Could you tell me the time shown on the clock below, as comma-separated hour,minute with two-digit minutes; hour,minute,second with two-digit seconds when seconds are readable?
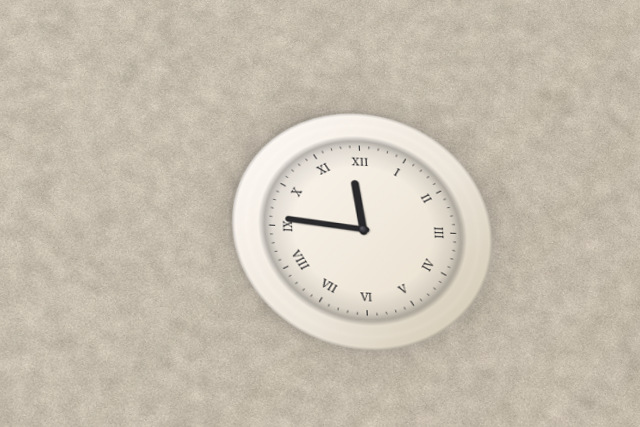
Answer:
11,46
